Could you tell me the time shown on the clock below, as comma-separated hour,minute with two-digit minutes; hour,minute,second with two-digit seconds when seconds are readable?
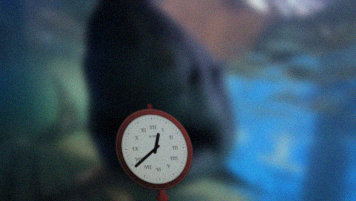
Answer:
12,39
